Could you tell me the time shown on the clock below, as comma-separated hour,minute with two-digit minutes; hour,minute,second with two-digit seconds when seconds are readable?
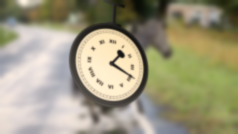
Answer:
1,19
